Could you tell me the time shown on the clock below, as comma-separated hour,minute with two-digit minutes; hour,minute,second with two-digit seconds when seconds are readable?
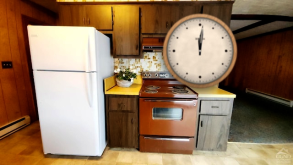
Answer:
12,01
